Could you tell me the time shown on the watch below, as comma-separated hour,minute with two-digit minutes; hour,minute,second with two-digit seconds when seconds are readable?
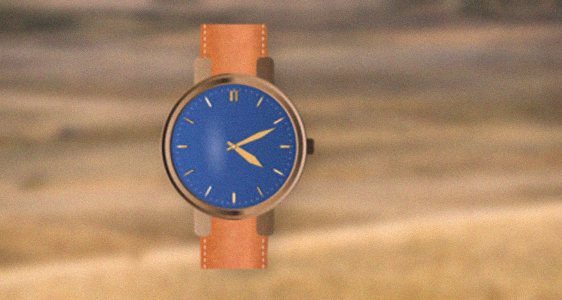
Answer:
4,11
